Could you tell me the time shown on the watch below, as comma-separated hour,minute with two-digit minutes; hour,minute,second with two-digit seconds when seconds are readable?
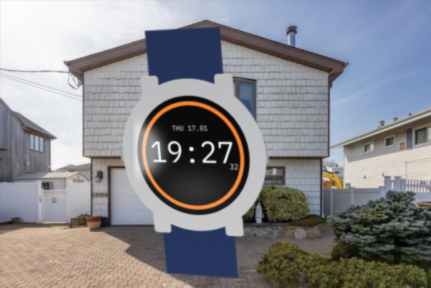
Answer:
19,27
